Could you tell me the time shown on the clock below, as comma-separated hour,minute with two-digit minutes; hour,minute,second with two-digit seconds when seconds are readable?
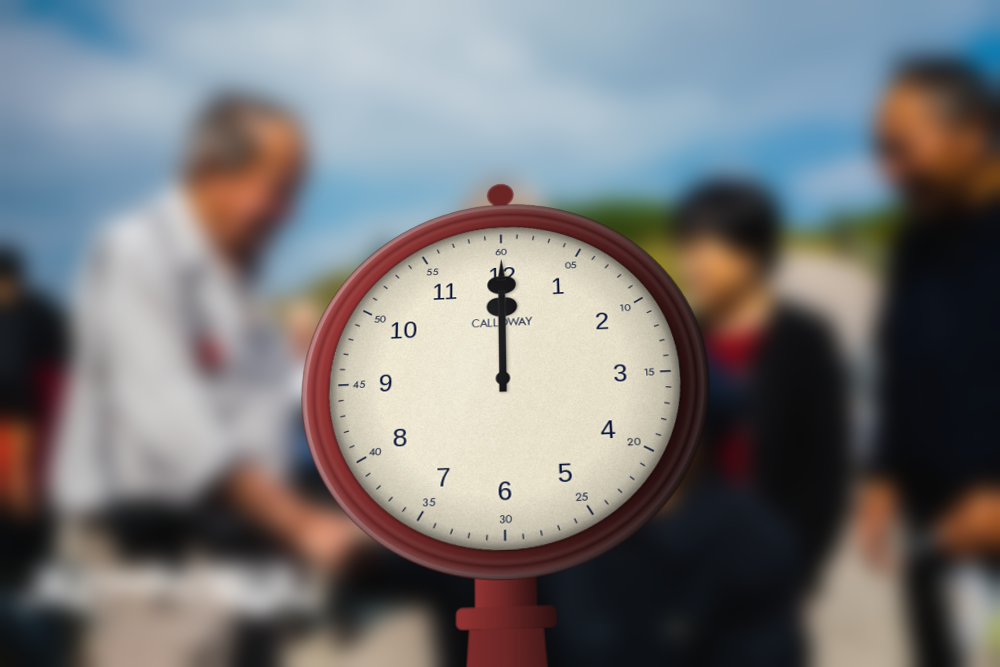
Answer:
12,00
